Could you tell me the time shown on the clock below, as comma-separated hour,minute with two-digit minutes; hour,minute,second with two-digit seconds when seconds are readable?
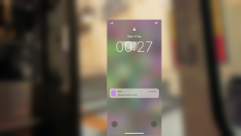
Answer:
0,27
